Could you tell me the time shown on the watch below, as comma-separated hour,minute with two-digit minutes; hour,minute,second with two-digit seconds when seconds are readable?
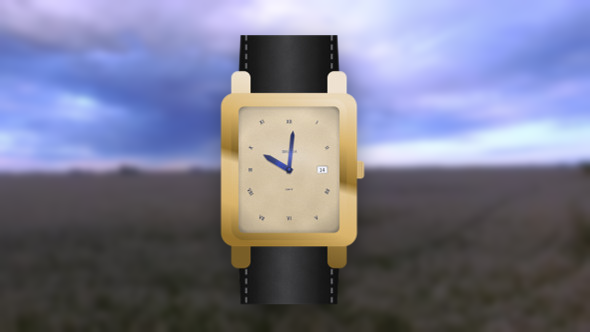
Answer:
10,01
